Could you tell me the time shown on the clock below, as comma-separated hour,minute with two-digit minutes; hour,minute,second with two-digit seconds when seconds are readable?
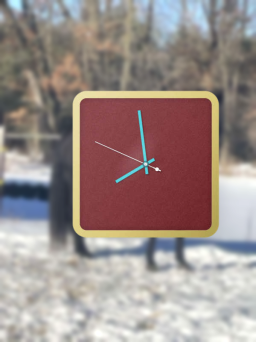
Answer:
7,58,49
